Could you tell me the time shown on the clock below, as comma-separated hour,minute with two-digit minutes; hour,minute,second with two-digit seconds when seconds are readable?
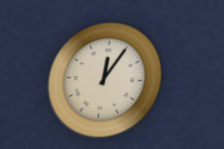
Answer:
12,05
